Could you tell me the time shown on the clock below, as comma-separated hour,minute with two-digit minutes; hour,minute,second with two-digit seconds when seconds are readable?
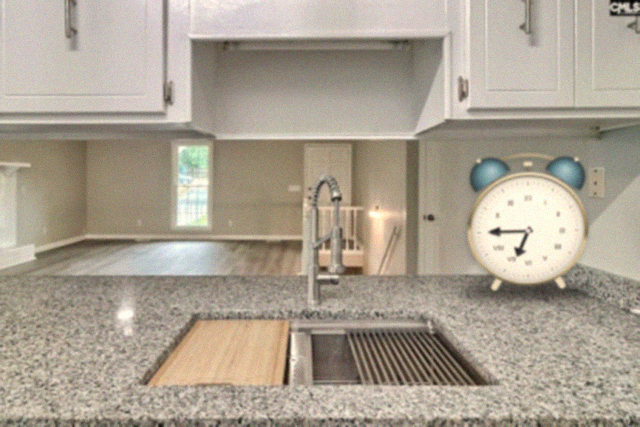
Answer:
6,45
